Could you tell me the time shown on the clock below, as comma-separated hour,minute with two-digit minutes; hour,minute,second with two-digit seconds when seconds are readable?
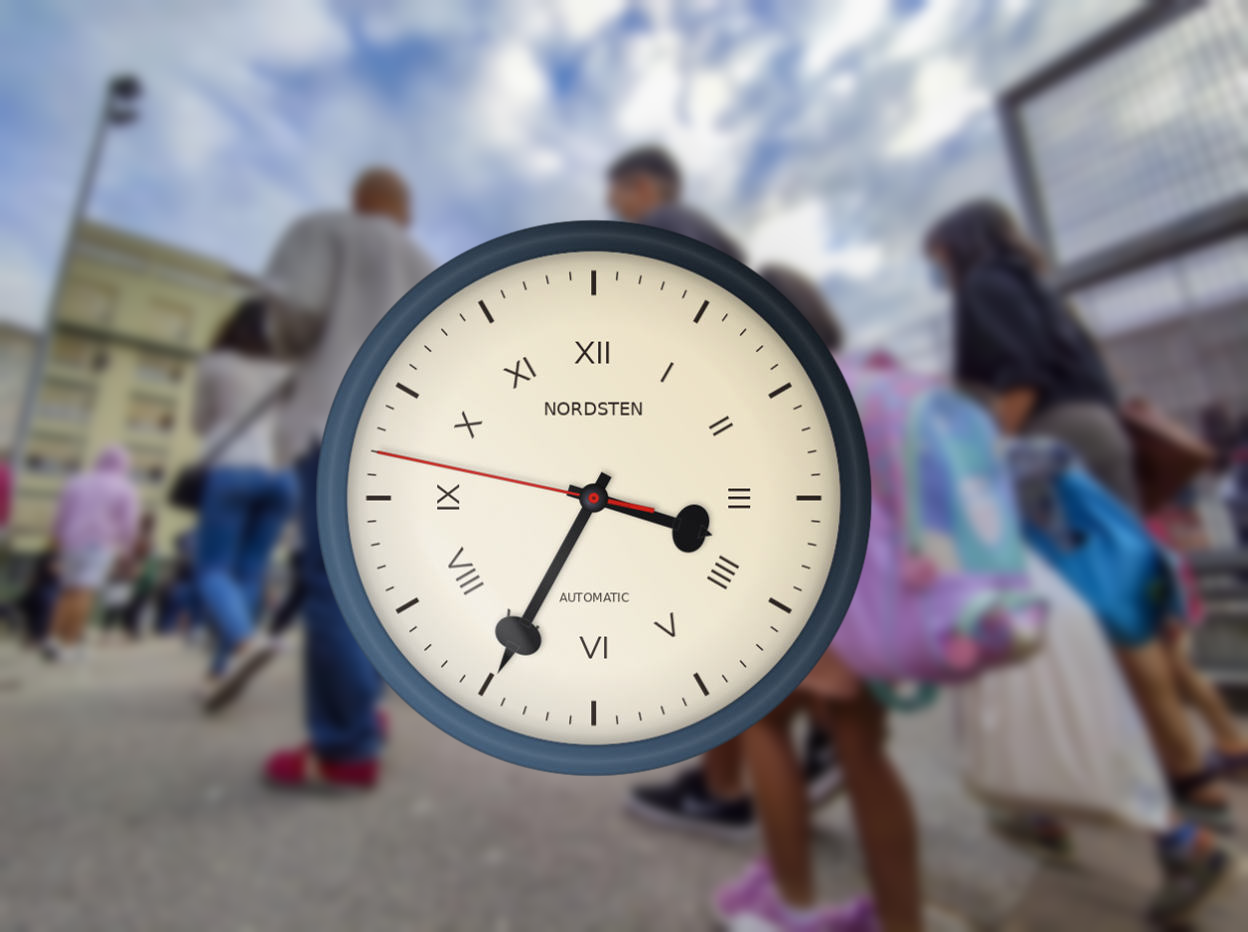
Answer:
3,34,47
